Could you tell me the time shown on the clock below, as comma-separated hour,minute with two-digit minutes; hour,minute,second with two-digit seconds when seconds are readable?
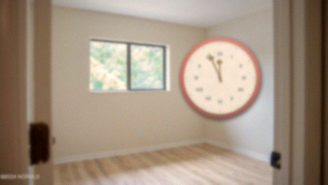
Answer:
11,56
